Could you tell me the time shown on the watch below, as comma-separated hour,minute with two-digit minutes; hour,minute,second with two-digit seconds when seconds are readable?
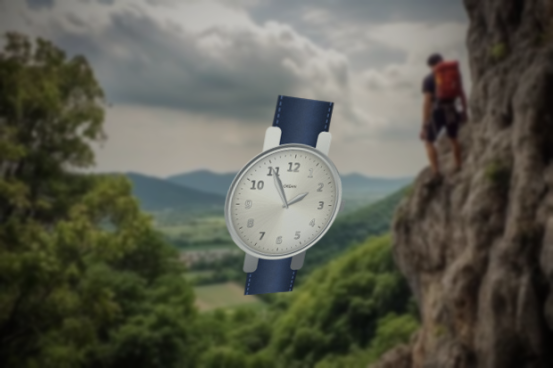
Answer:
1,55
